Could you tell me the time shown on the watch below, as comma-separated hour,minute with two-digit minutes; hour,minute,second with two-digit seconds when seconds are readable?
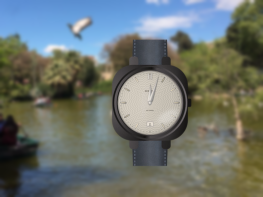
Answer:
12,03
